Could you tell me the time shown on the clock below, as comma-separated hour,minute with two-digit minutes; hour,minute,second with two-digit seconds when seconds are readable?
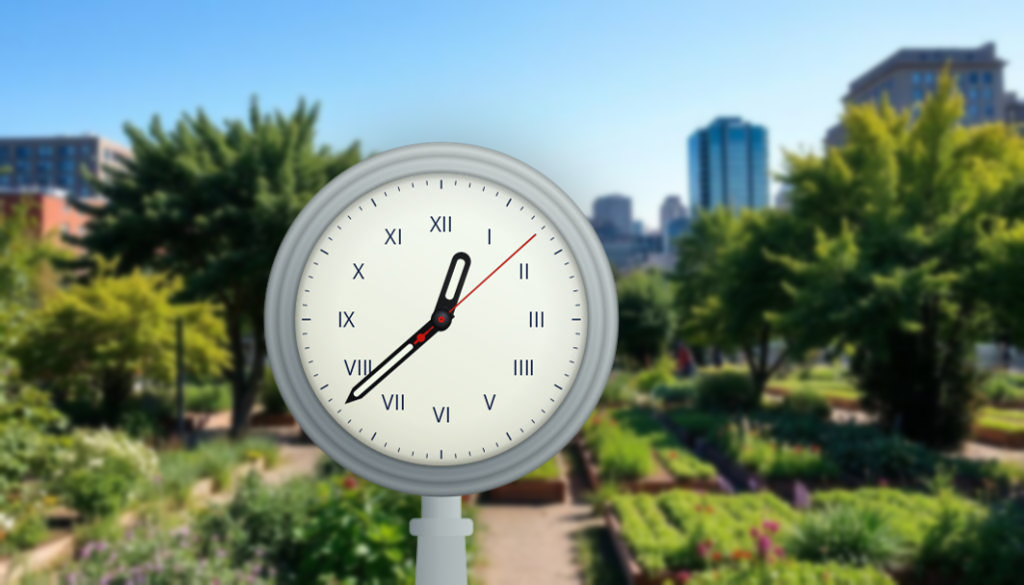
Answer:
12,38,08
